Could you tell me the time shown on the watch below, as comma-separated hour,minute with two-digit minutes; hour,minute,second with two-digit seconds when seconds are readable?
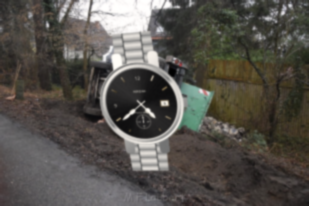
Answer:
4,39
